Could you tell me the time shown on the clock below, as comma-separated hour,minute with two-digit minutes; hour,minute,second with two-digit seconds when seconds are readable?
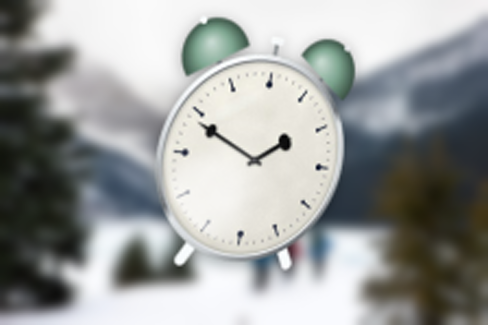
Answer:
1,49
